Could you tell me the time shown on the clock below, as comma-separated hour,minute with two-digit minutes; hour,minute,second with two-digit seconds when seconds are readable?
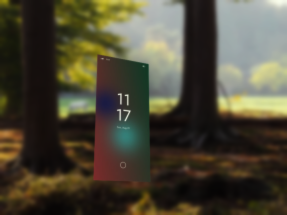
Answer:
11,17
